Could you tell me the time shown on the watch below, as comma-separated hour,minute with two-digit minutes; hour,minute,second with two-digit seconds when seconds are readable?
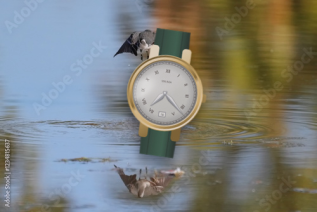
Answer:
7,22
